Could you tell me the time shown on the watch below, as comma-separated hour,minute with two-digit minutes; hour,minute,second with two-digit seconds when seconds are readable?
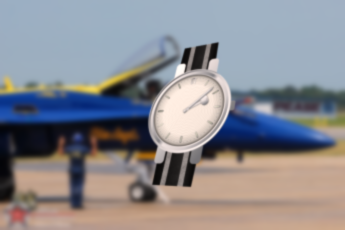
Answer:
2,08
